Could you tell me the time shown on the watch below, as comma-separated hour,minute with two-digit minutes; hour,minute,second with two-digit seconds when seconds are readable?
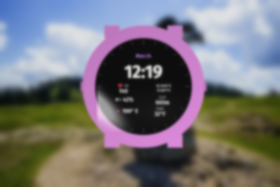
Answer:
12,19
